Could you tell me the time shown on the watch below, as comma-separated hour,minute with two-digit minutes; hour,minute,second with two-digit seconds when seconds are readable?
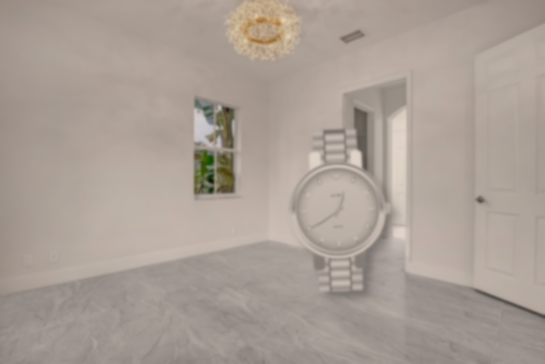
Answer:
12,40
